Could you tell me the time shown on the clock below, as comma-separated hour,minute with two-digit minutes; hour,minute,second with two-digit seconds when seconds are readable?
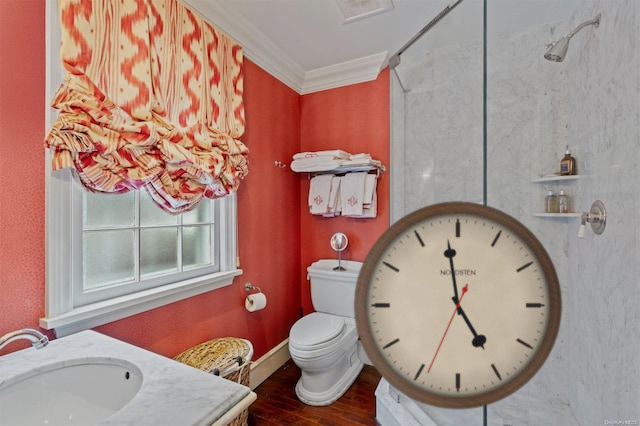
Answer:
4,58,34
